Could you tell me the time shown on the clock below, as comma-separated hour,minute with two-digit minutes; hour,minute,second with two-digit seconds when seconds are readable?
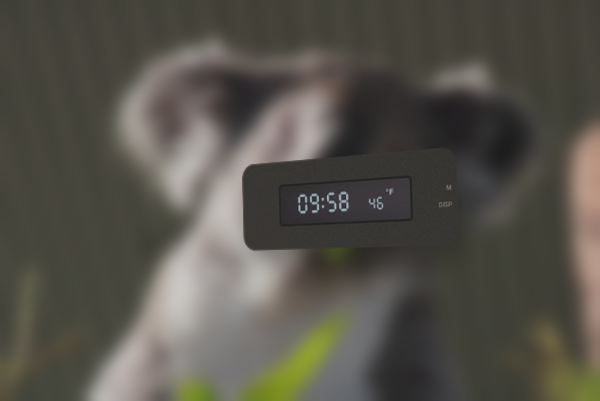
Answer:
9,58
